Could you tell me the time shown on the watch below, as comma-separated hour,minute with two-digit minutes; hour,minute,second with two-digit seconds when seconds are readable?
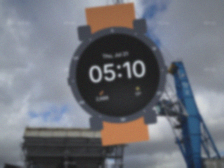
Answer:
5,10
